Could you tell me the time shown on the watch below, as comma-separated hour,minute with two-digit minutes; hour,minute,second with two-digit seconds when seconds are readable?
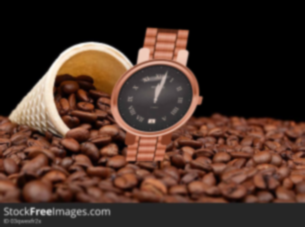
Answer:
12,02
